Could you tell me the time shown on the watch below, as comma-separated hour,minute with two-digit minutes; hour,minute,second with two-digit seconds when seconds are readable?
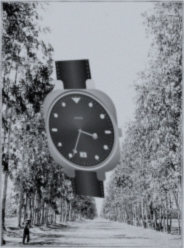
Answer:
3,34
